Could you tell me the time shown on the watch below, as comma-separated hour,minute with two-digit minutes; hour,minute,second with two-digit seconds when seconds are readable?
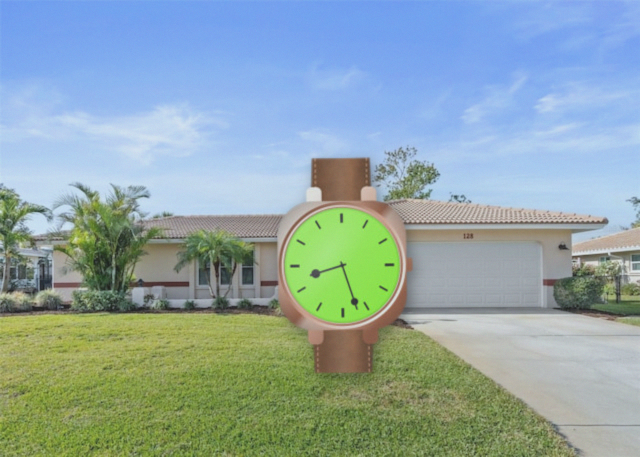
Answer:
8,27
